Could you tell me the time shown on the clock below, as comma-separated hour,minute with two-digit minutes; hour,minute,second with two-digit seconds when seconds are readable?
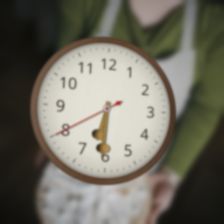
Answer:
6,30,40
